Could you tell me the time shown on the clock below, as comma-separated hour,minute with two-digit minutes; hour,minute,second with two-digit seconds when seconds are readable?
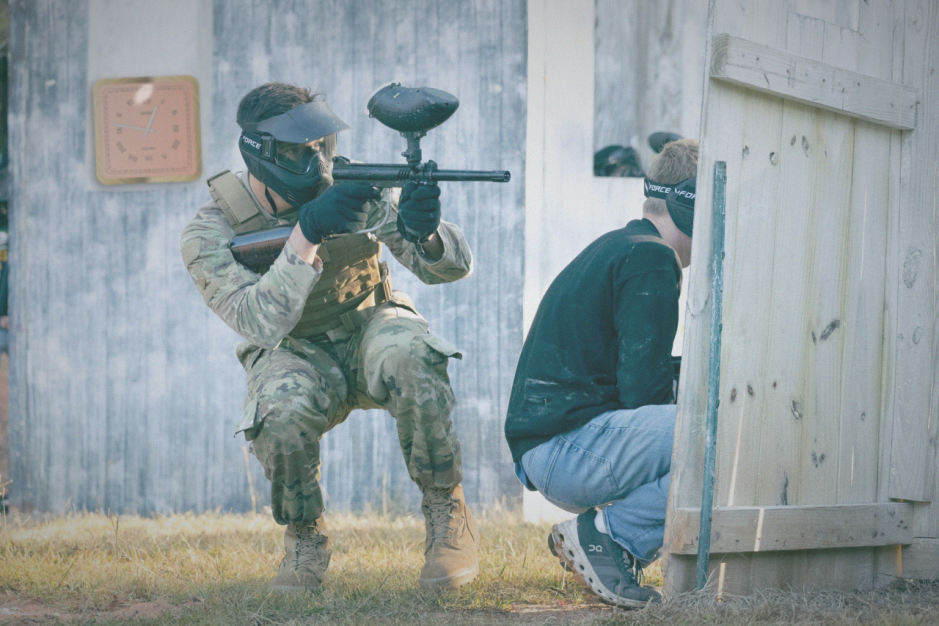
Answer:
12,47
